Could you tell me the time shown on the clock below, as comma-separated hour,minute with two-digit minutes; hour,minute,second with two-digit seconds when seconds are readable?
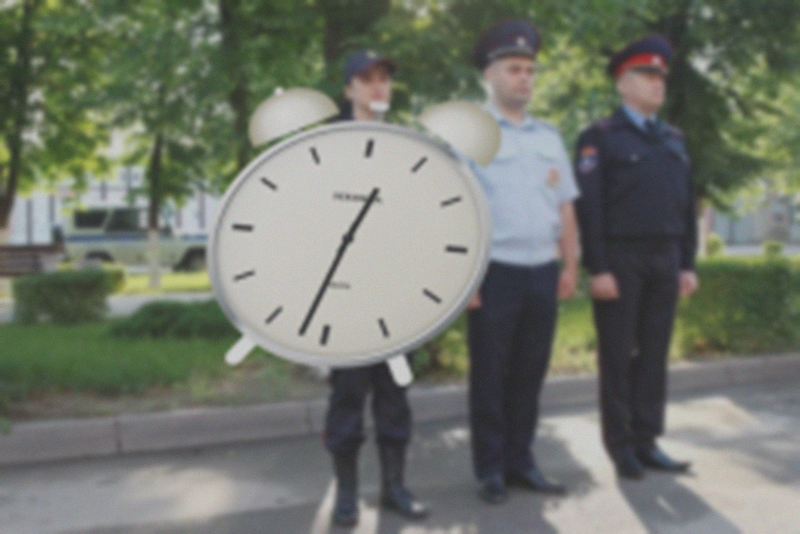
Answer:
12,32
